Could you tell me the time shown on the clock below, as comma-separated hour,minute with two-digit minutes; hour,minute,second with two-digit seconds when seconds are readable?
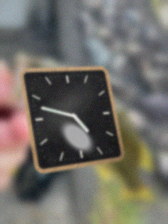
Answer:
4,48
